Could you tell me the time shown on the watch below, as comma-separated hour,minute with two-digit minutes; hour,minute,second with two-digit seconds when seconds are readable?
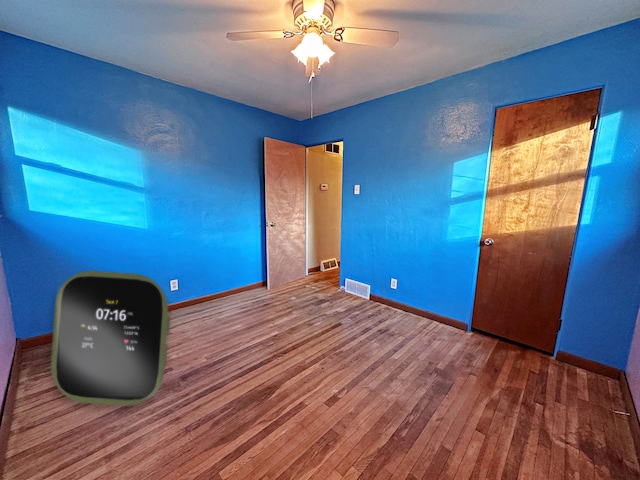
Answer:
7,16
